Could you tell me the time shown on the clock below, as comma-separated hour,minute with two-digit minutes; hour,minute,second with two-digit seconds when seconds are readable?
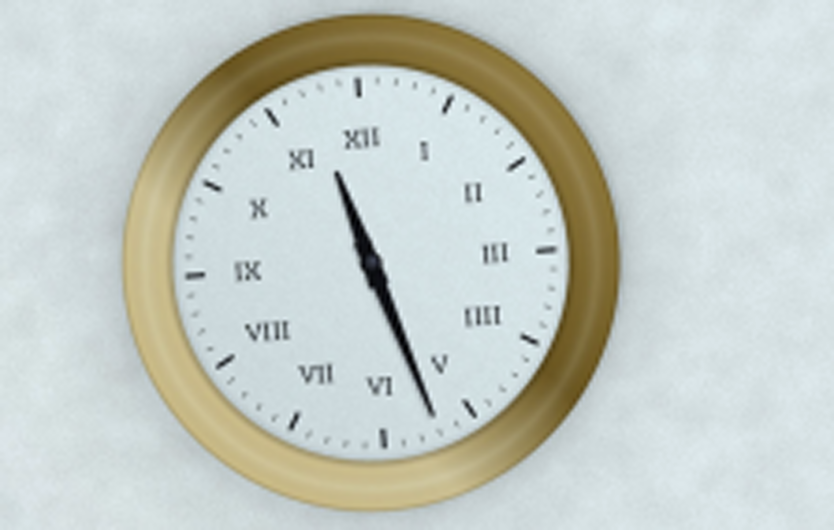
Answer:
11,27
